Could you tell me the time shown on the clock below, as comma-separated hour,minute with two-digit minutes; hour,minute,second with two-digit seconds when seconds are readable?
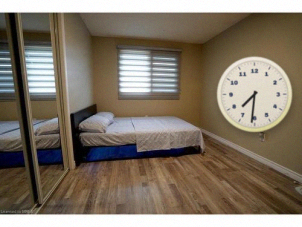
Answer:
7,31
